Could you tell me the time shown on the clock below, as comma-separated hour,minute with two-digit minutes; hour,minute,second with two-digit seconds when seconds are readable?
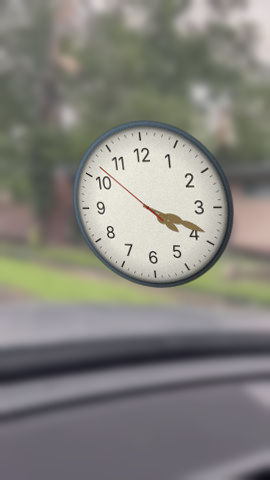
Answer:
4,18,52
